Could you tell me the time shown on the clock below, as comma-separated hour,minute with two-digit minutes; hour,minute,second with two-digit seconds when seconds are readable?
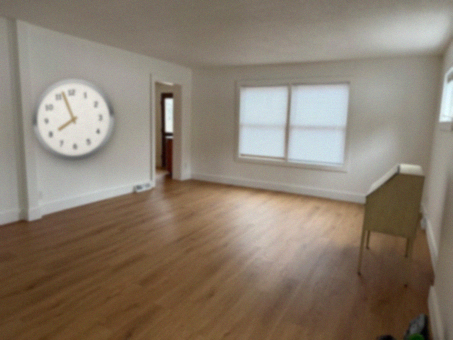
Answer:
7,57
